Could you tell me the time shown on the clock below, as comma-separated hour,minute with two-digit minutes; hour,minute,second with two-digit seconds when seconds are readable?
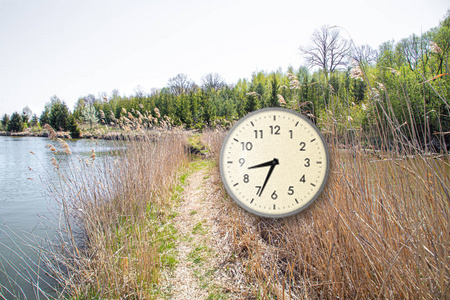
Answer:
8,34
